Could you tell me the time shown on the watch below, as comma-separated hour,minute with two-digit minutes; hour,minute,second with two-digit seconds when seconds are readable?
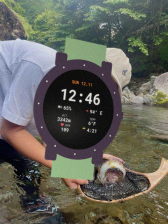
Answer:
12,46
